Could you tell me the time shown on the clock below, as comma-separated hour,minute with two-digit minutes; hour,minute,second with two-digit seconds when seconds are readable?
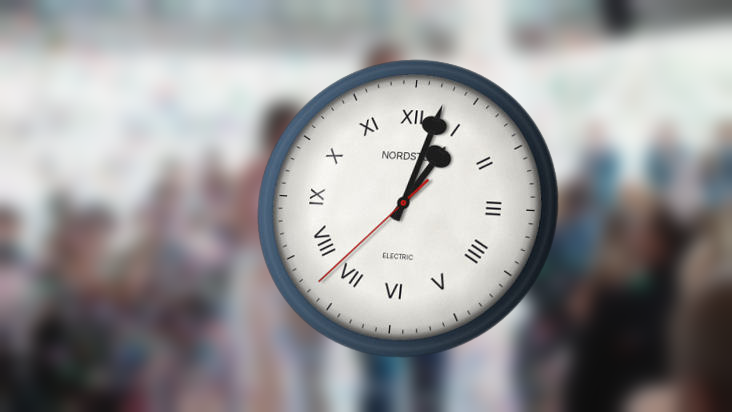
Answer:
1,02,37
